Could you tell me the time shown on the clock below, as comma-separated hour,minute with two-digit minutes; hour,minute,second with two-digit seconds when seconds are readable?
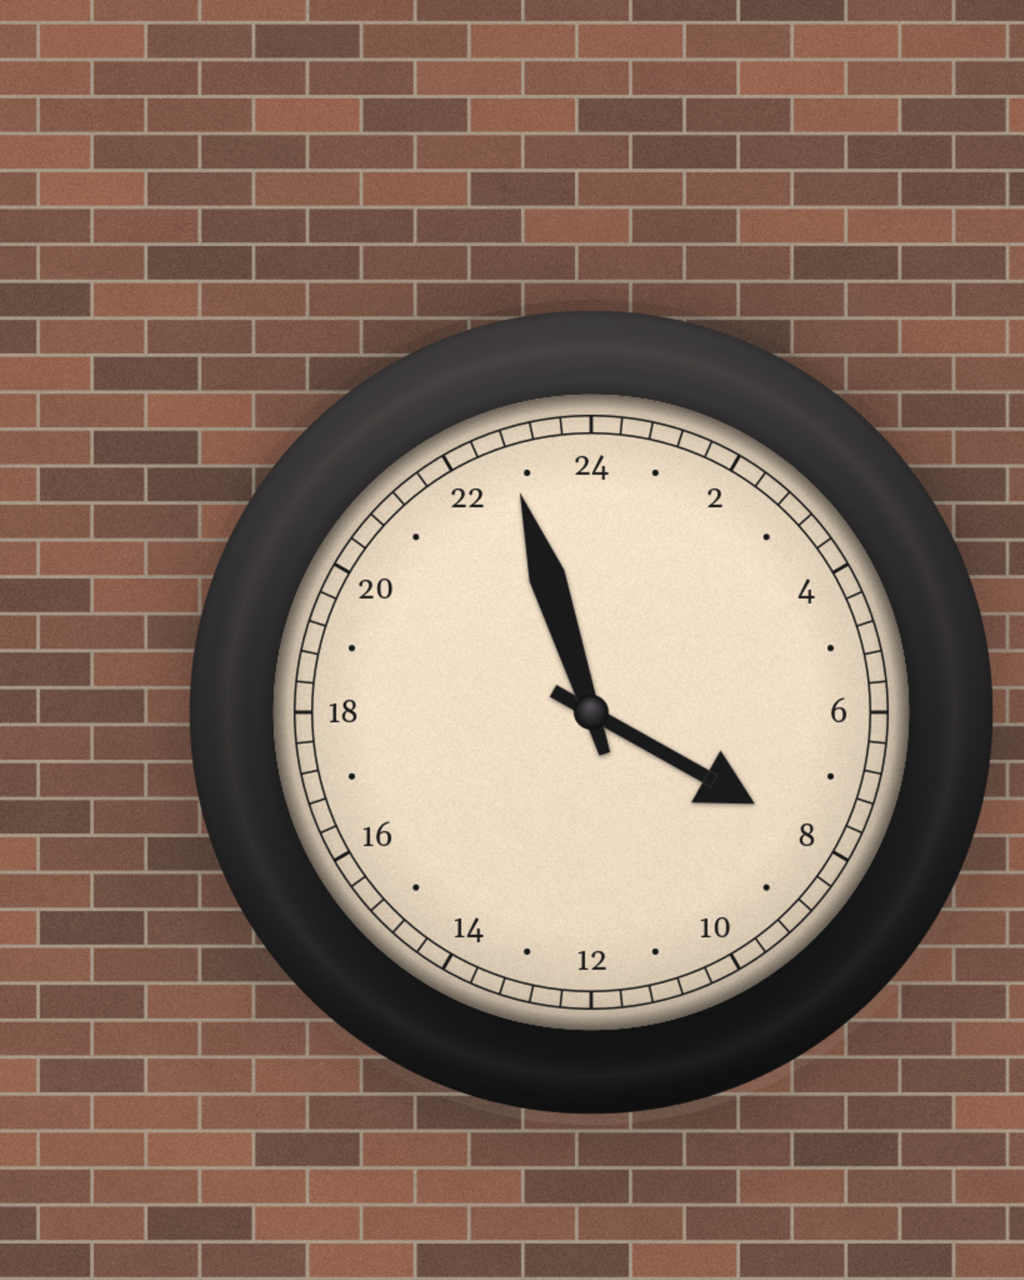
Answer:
7,57
